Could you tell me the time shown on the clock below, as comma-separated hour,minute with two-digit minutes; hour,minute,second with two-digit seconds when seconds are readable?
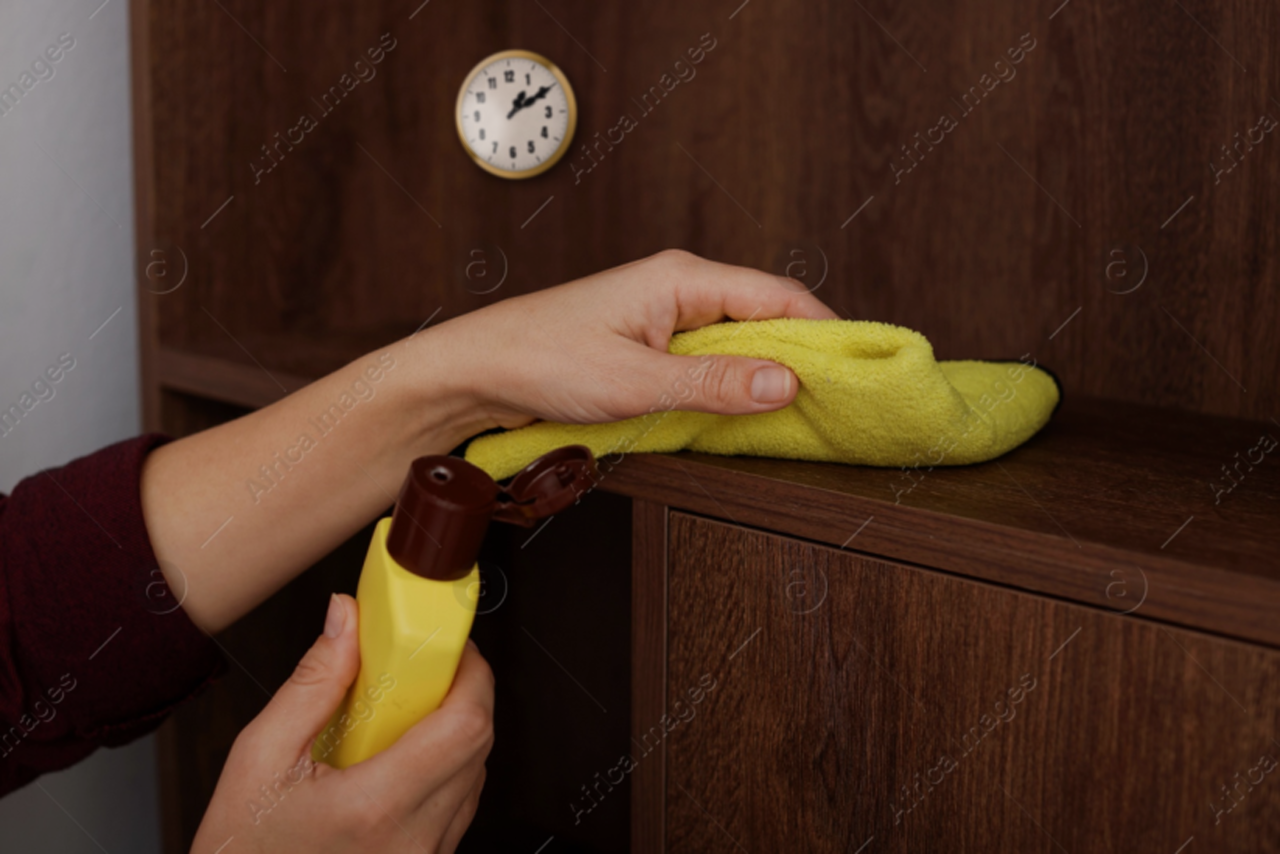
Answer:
1,10
